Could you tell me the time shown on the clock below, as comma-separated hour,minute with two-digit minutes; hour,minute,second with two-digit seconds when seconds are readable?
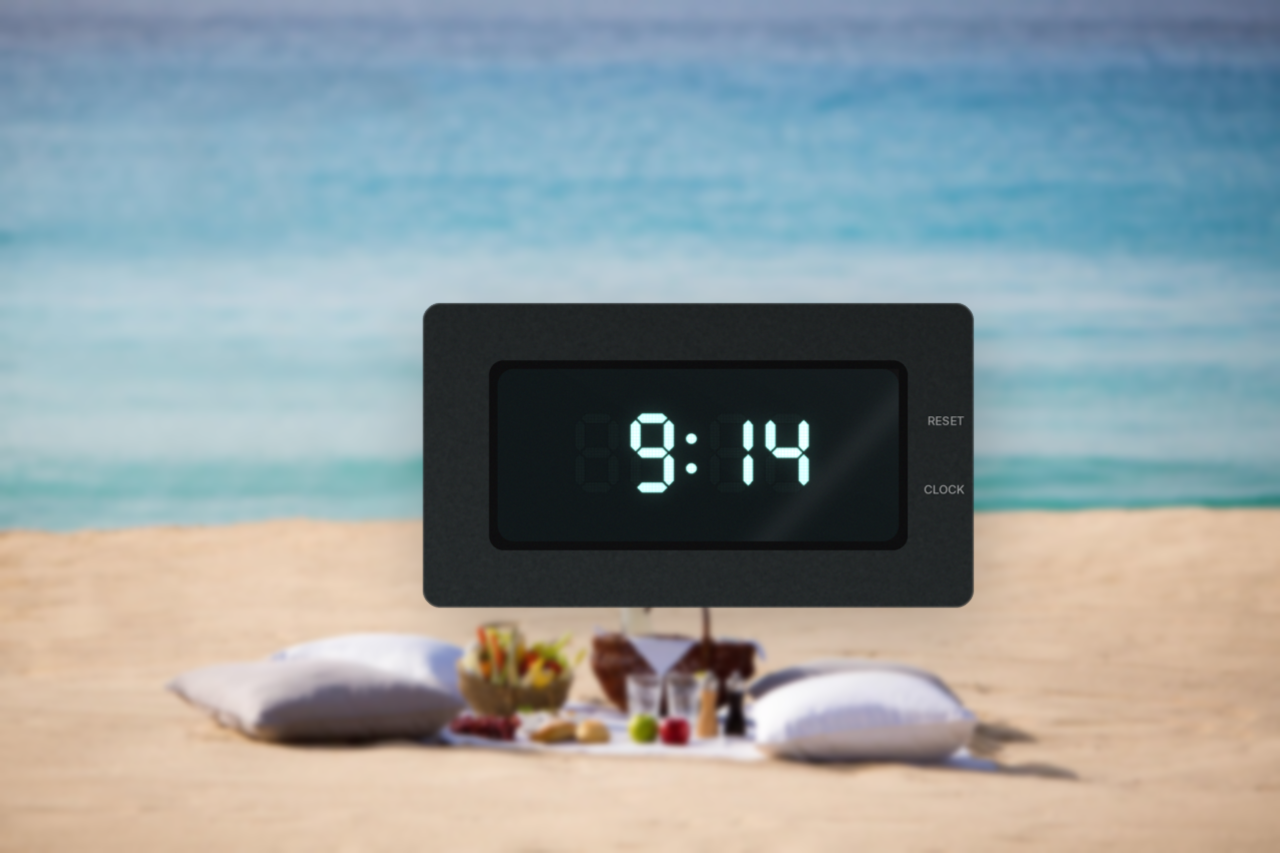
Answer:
9,14
